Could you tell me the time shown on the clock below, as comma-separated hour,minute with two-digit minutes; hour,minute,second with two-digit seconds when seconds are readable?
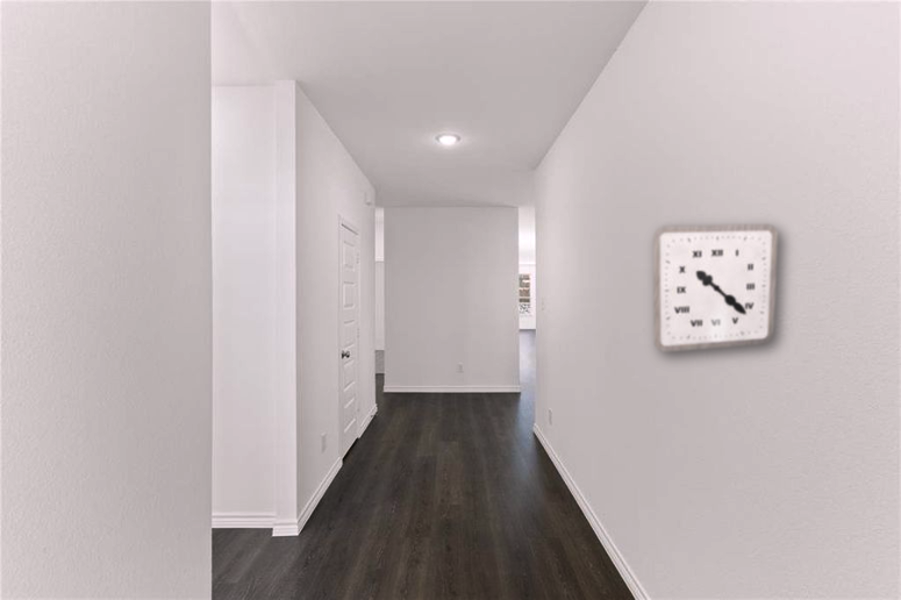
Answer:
10,22
